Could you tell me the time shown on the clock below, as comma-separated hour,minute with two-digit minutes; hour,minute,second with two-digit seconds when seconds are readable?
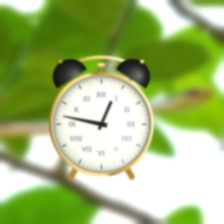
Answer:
12,47
